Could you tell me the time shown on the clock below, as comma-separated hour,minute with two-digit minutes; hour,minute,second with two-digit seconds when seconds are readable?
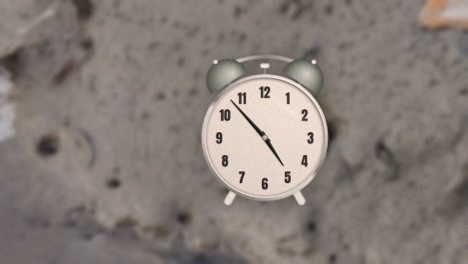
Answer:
4,53
